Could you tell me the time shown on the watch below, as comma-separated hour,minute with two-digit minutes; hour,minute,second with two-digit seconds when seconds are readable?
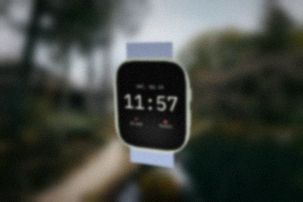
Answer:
11,57
